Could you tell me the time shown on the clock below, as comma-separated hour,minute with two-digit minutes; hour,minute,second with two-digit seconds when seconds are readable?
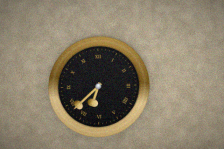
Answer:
6,38
